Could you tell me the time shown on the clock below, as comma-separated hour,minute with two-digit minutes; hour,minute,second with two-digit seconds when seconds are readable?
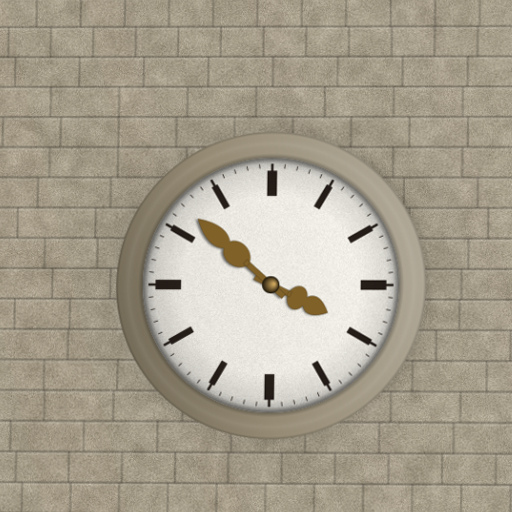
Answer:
3,52
